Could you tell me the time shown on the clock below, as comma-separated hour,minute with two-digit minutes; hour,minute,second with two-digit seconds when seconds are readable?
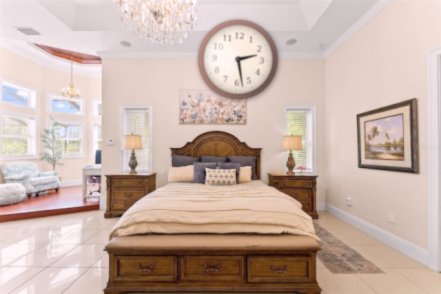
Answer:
2,28
